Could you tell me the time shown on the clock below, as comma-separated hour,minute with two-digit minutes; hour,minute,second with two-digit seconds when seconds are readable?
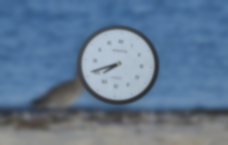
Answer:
7,41
